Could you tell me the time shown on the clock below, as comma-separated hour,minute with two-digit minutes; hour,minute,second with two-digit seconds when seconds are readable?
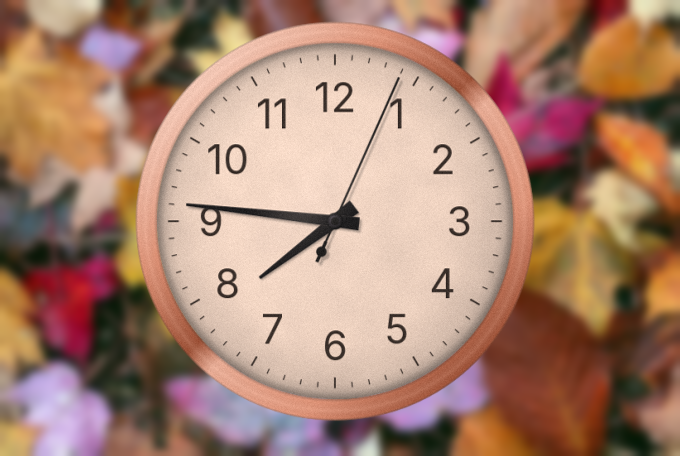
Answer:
7,46,04
